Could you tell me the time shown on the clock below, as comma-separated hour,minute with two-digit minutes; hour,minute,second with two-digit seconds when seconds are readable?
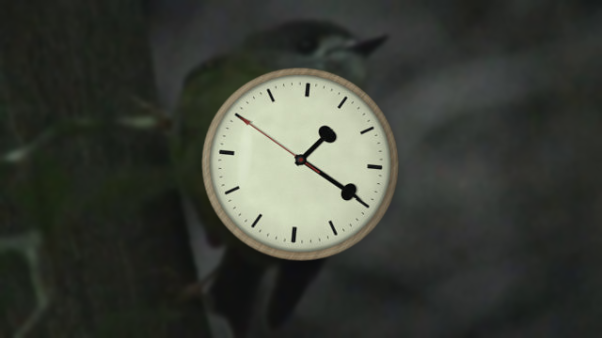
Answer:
1,19,50
